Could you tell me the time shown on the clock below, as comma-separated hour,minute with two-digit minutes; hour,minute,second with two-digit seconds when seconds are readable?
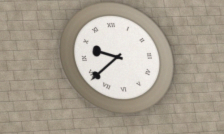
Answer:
9,39
